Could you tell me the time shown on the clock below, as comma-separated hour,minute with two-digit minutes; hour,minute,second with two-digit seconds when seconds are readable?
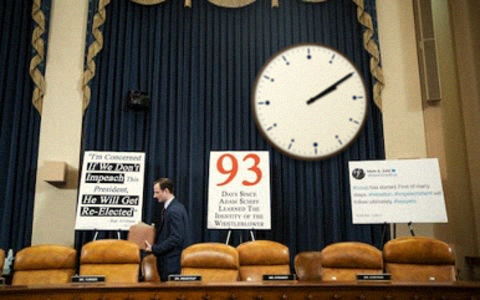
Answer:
2,10
